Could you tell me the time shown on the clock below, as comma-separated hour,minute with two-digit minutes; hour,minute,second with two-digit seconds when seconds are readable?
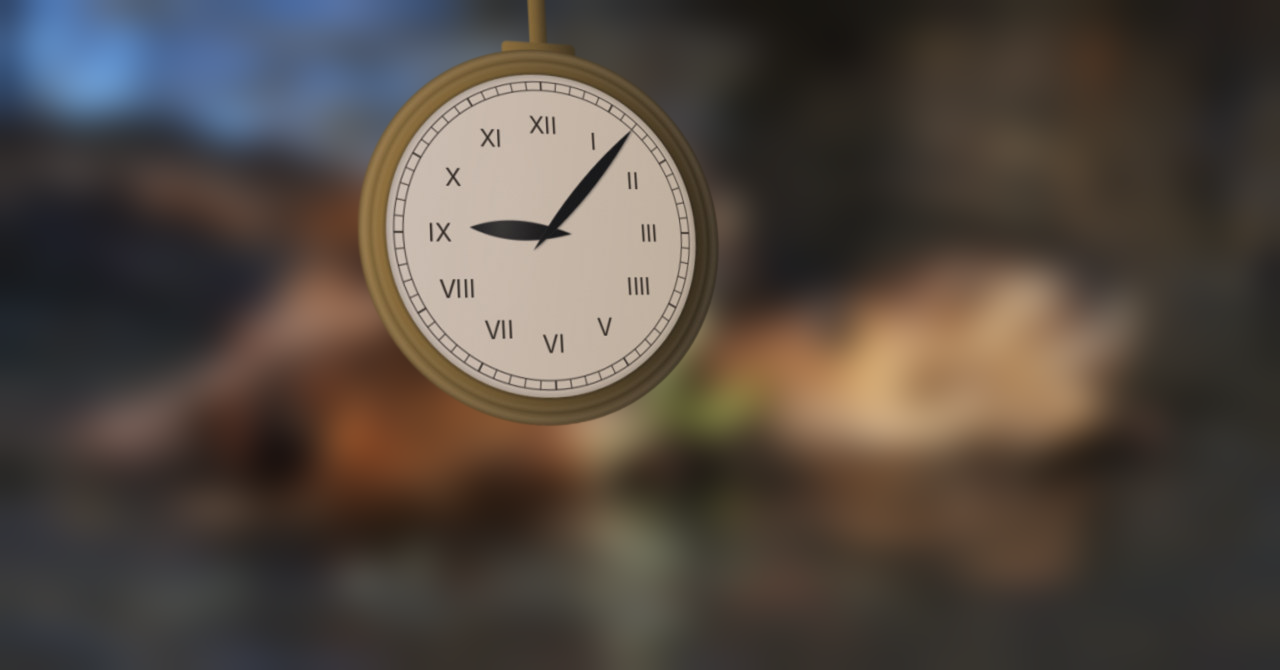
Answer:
9,07
